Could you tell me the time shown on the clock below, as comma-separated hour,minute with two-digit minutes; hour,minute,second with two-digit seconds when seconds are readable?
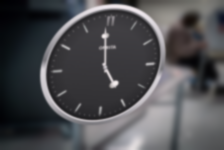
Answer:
4,59
